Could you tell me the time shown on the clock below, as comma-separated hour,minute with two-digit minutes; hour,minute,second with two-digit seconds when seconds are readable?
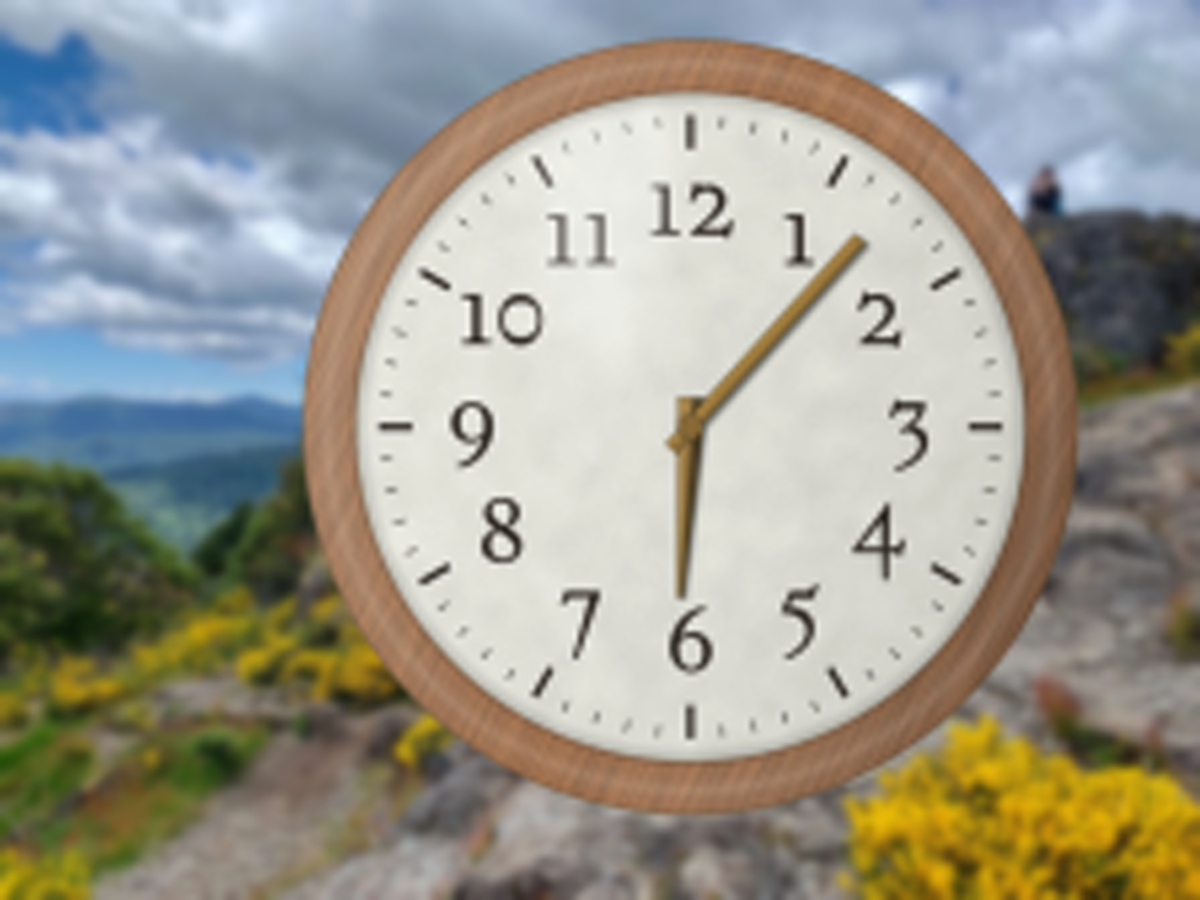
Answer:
6,07
